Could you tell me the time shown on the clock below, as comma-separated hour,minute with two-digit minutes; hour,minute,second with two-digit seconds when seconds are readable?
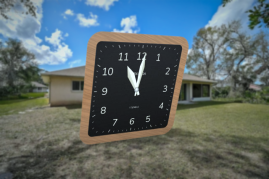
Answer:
11,01
